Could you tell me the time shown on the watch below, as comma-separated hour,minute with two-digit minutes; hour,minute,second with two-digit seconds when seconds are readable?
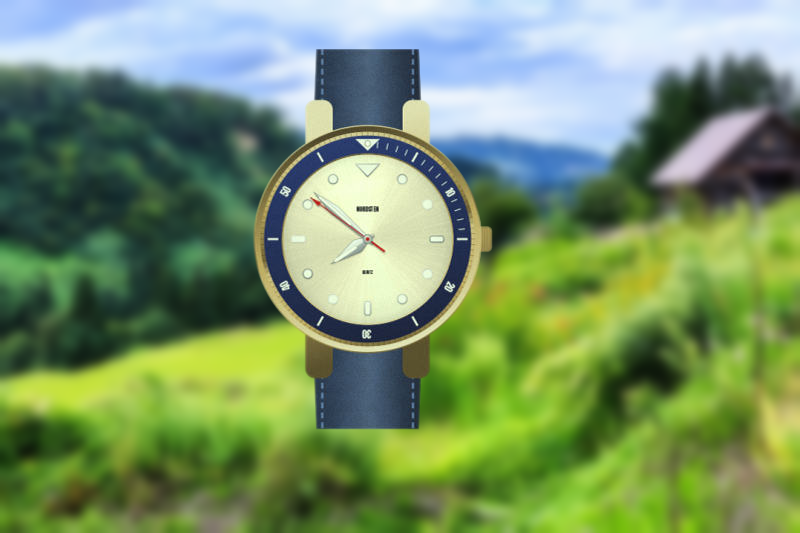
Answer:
7,51,51
